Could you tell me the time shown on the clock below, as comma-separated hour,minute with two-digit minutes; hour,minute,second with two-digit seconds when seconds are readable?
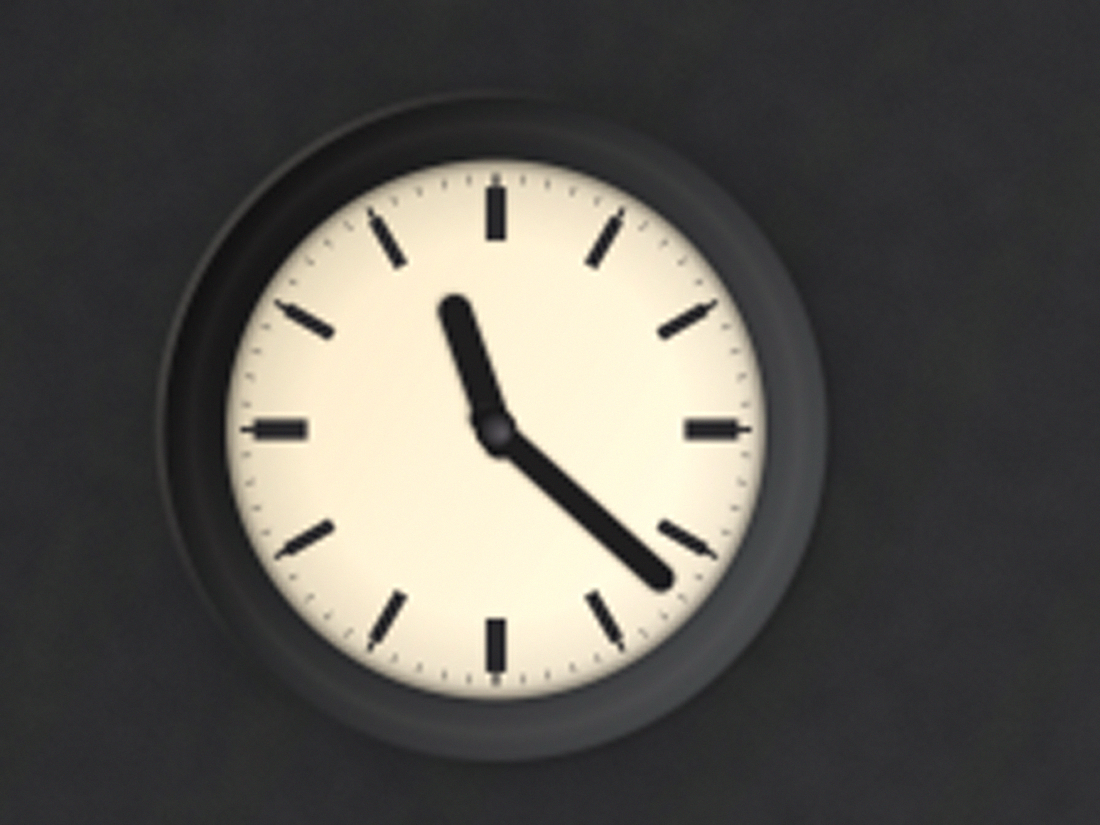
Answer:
11,22
